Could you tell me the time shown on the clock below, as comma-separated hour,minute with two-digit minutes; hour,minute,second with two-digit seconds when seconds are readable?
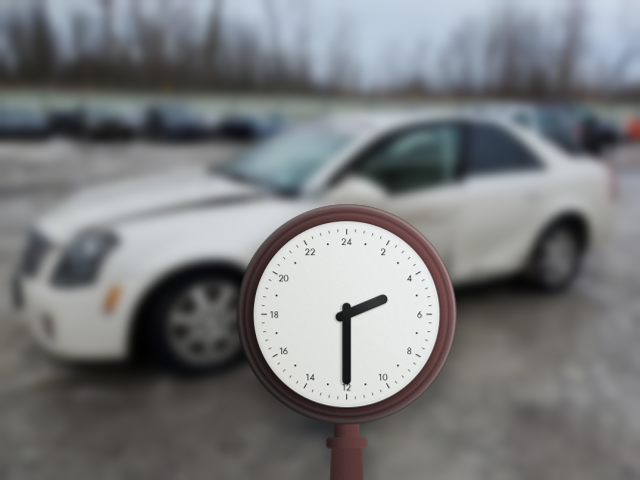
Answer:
4,30
